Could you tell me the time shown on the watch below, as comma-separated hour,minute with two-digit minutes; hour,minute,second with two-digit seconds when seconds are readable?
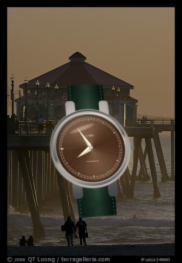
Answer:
7,55
